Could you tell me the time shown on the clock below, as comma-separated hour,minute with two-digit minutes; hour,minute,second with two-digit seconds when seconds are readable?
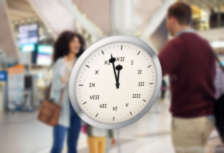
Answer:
11,57
